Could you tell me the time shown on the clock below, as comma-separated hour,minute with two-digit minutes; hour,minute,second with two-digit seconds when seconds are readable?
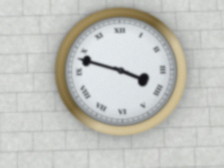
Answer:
3,48
